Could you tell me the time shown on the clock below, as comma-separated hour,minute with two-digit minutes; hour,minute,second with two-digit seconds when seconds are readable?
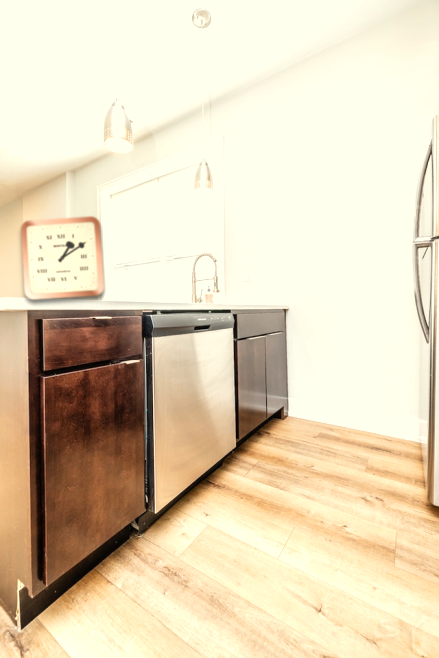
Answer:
1,10
